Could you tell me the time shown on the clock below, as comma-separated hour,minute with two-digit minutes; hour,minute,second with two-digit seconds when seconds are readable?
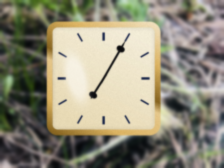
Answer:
7,05
